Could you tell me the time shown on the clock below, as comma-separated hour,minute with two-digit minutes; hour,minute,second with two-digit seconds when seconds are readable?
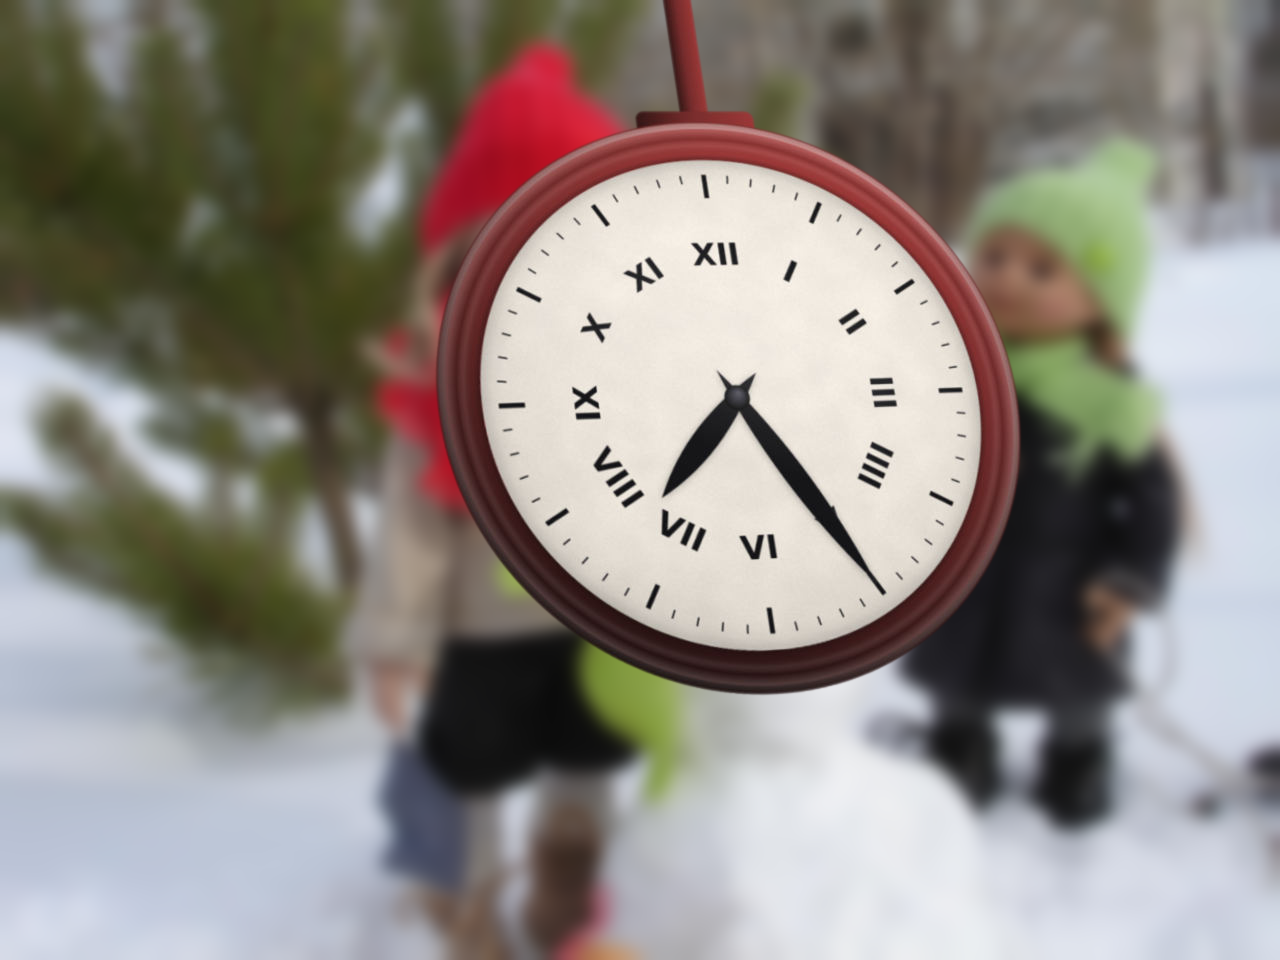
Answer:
7,25
